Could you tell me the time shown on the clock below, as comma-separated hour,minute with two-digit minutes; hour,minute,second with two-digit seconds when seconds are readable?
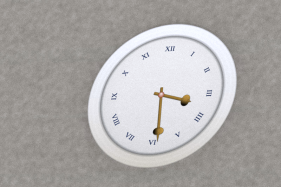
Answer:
3,29
